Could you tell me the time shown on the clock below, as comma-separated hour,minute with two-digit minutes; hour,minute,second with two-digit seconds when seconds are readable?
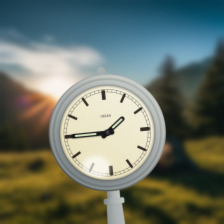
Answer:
1,45
